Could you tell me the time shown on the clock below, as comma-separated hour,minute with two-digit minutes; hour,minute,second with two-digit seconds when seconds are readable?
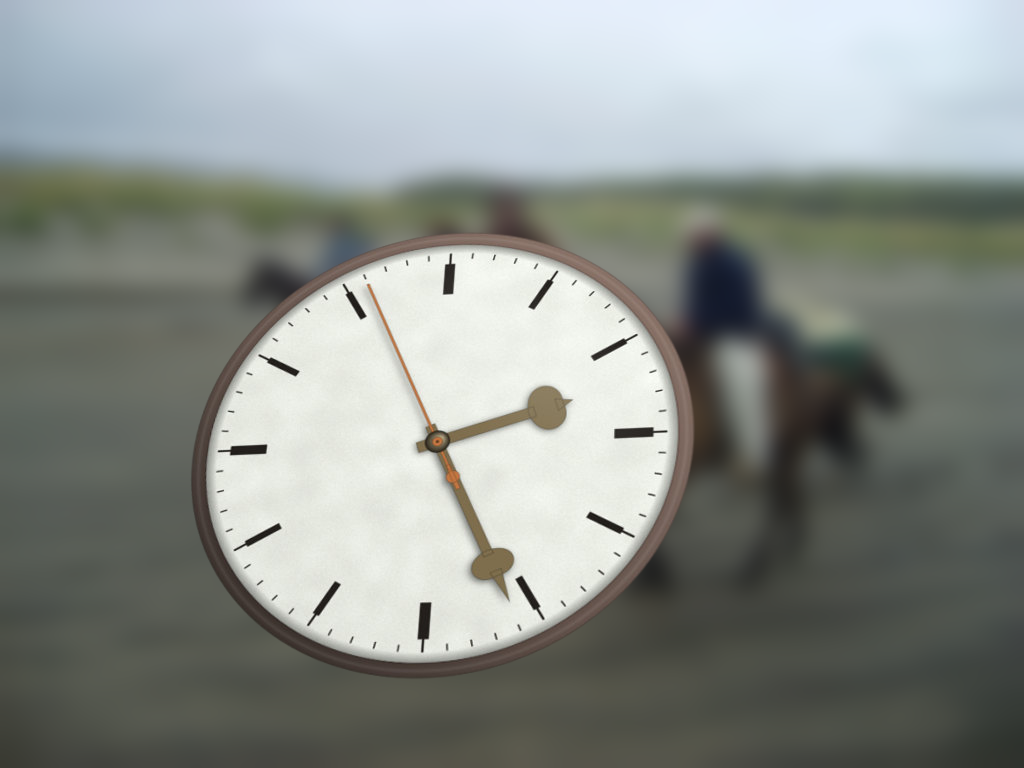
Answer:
2,25,56
